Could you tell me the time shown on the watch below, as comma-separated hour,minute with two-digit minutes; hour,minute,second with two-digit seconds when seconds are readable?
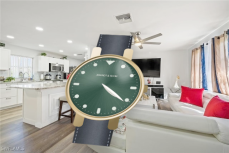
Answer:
4,21
